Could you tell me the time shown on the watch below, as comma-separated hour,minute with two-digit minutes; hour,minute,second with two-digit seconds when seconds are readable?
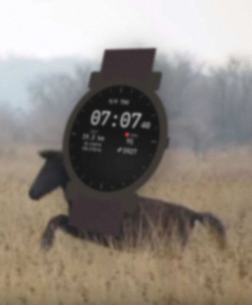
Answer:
7,07
